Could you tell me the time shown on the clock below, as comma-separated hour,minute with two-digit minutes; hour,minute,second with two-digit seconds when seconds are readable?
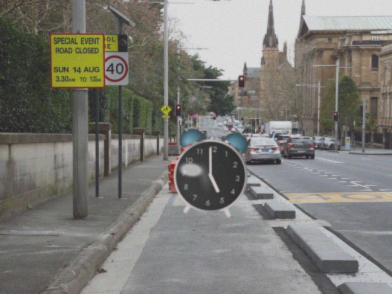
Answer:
4,59
